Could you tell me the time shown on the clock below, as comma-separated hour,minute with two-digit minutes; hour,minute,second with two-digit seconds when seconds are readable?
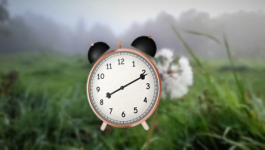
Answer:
8,11
